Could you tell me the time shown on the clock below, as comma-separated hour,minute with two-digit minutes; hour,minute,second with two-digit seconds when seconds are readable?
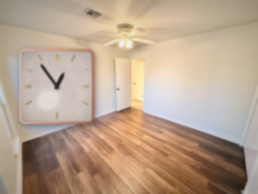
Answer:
12,54
